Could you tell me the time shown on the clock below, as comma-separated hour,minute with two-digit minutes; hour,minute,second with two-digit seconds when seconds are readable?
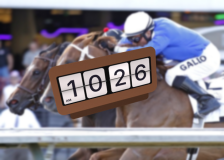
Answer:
10,26
